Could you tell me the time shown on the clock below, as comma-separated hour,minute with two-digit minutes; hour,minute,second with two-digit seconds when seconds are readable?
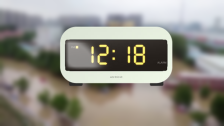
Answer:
12,18
